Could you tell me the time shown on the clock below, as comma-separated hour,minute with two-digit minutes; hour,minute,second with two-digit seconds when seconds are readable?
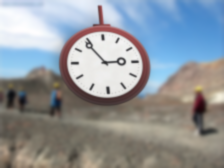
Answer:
2,54
